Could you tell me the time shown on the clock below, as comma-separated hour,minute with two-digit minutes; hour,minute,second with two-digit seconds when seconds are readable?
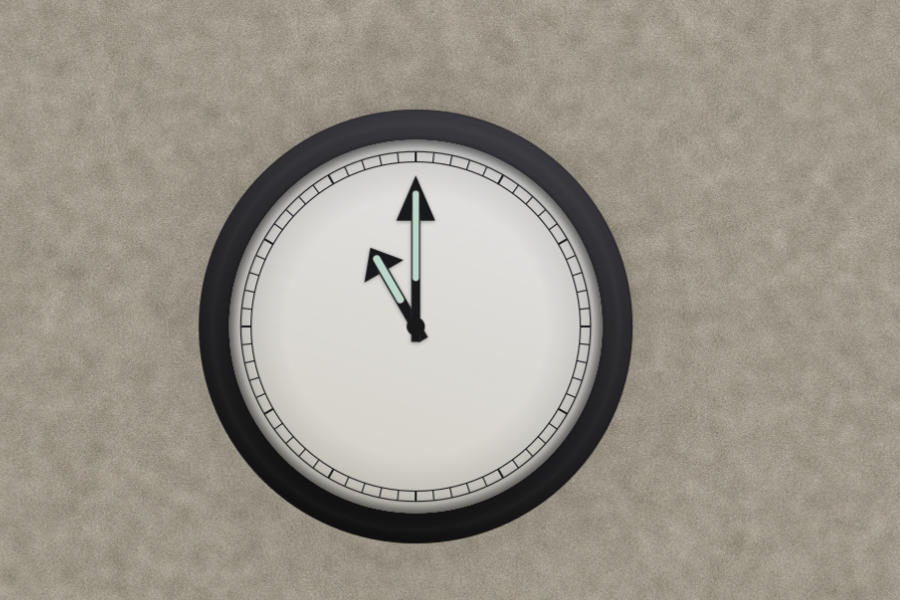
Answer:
11,00
